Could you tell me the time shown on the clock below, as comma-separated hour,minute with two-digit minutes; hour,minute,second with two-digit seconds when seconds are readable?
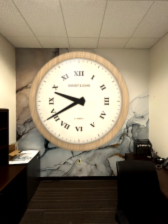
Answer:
9,40
